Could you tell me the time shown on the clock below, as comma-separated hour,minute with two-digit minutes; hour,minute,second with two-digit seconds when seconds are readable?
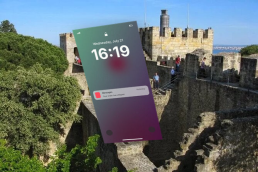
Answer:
16,19
